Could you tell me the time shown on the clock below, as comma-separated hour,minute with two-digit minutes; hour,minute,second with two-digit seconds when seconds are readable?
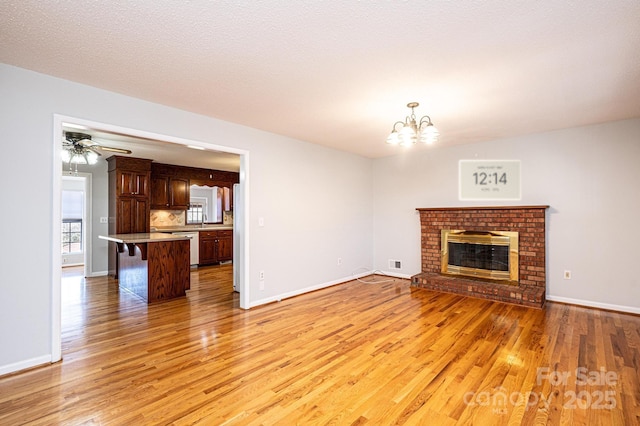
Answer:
12,14
